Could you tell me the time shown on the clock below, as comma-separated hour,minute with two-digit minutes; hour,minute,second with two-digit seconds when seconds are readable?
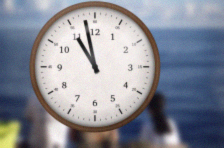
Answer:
10,58
